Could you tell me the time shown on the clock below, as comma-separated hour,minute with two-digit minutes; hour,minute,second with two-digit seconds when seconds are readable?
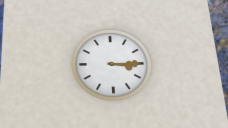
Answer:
3,15
